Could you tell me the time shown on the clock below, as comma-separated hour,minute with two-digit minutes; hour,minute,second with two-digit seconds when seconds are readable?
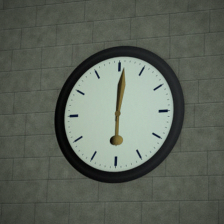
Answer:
6,01
